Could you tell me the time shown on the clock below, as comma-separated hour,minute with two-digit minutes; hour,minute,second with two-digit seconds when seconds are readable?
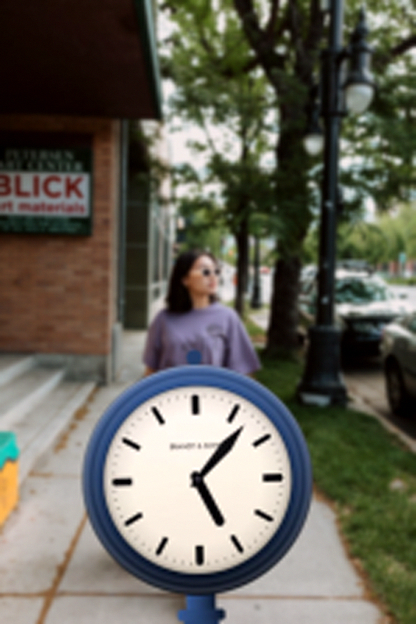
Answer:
5,07
